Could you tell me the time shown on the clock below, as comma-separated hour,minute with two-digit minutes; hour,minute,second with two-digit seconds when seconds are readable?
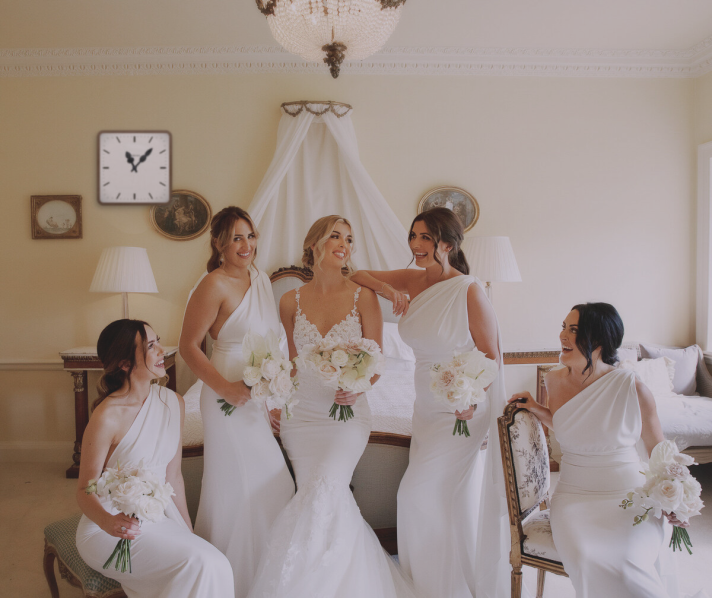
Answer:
11,07
